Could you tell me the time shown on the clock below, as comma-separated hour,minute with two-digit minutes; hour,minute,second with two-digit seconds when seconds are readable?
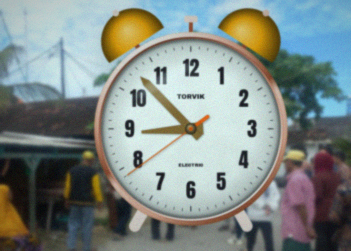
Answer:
8,52,39
